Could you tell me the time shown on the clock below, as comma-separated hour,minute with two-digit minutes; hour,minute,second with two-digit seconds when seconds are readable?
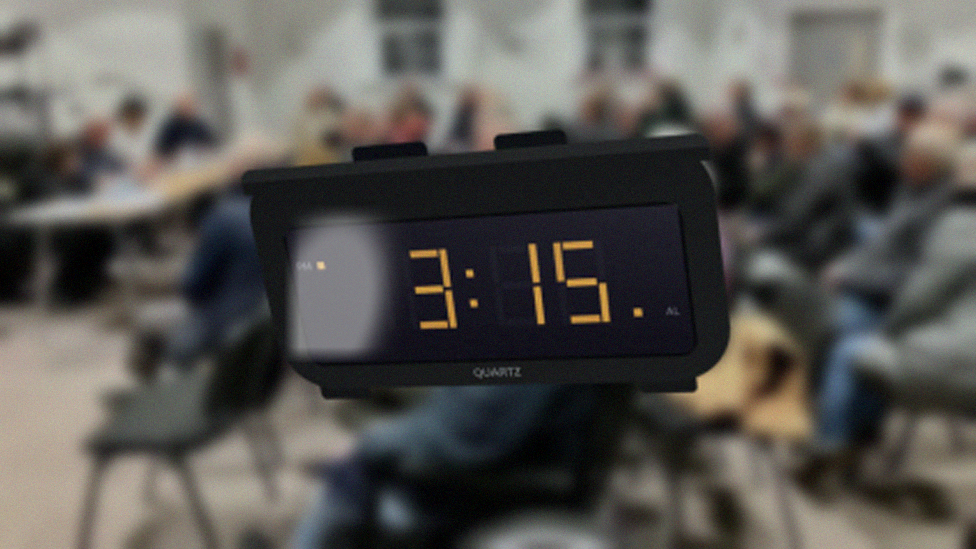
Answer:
3,15
